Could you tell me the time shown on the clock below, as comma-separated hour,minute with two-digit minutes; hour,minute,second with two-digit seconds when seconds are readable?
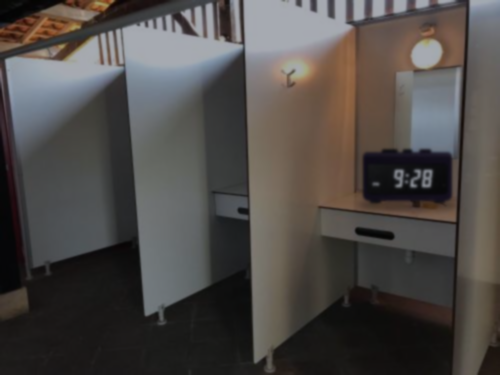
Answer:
9,28
